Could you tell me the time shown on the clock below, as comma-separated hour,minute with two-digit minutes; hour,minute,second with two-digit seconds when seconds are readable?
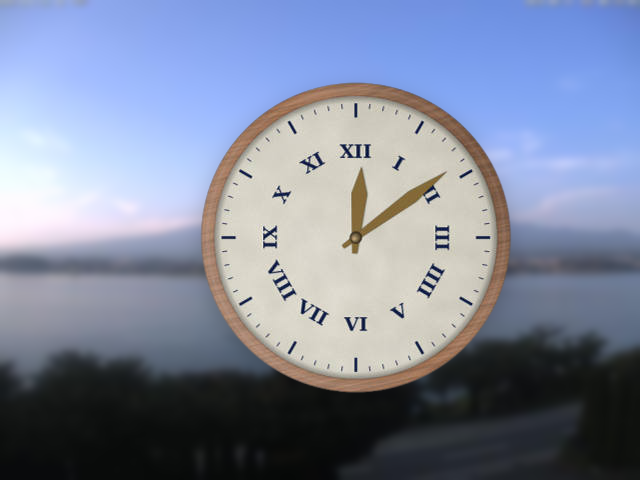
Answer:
12,09
